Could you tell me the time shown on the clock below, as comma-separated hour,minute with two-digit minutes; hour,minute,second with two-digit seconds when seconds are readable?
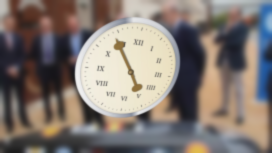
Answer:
4,54
